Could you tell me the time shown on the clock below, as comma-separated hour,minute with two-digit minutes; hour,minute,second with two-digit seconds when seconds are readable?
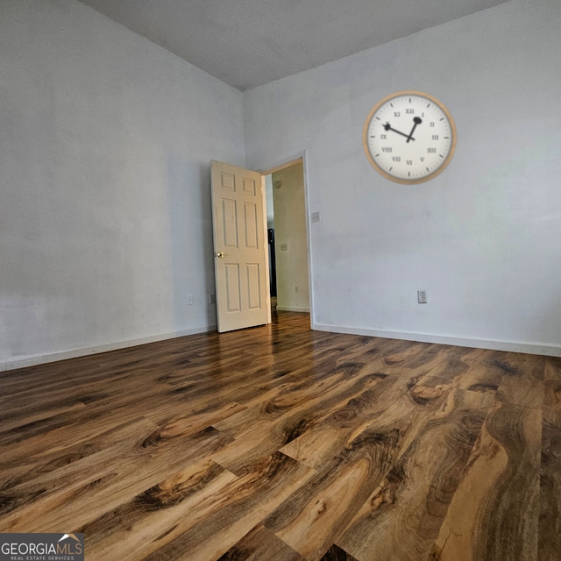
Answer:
12,49
